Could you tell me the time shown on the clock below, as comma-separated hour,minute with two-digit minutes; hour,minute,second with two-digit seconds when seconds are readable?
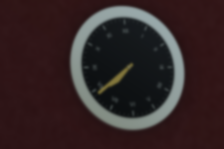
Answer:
7,39
